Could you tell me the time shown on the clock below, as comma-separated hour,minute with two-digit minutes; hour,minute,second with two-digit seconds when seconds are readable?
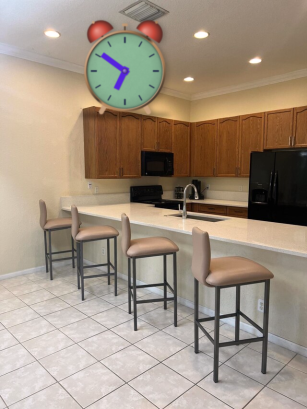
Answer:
6,51
